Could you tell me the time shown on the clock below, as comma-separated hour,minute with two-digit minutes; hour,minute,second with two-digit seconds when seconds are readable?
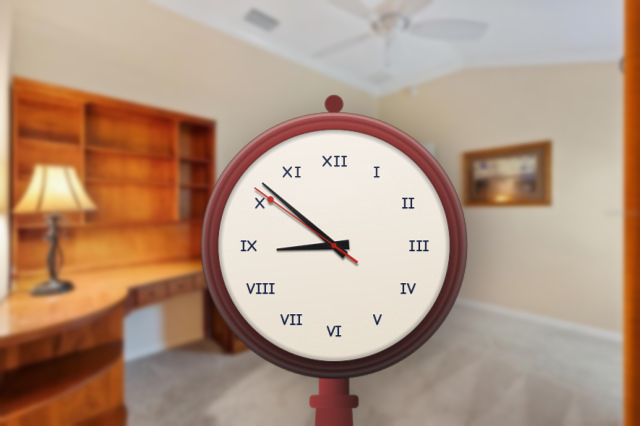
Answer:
8,51,51
